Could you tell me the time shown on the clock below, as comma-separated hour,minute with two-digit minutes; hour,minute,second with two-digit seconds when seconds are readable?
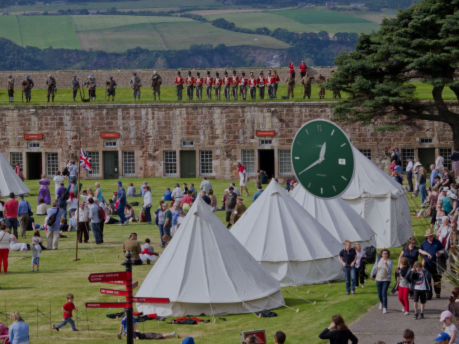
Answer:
12,40
